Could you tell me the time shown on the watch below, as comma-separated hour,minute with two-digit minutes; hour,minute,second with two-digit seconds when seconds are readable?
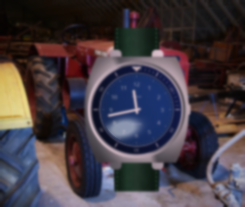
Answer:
11,43
